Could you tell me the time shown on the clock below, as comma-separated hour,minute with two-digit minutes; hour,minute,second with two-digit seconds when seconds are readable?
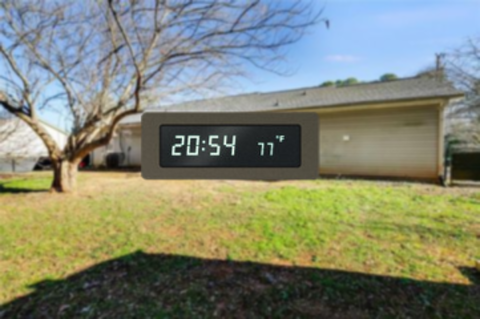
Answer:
20,54
